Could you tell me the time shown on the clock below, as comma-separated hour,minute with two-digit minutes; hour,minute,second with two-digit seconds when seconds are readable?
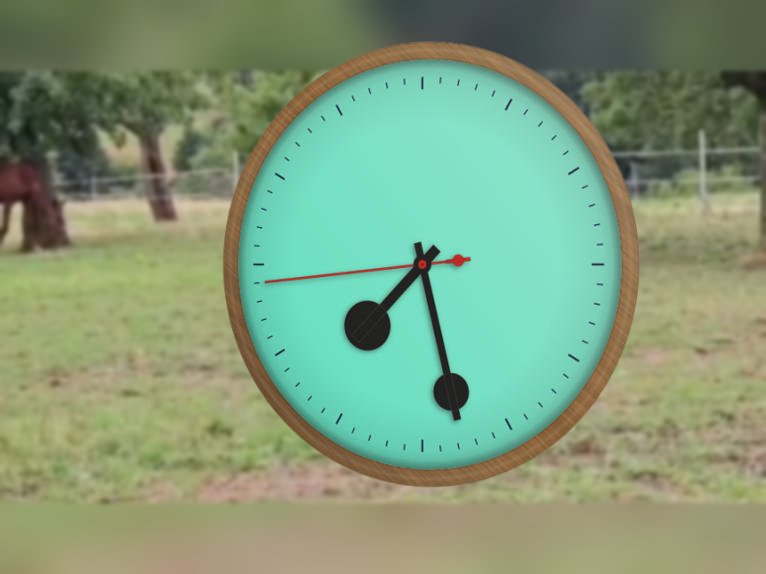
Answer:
7,27,44
